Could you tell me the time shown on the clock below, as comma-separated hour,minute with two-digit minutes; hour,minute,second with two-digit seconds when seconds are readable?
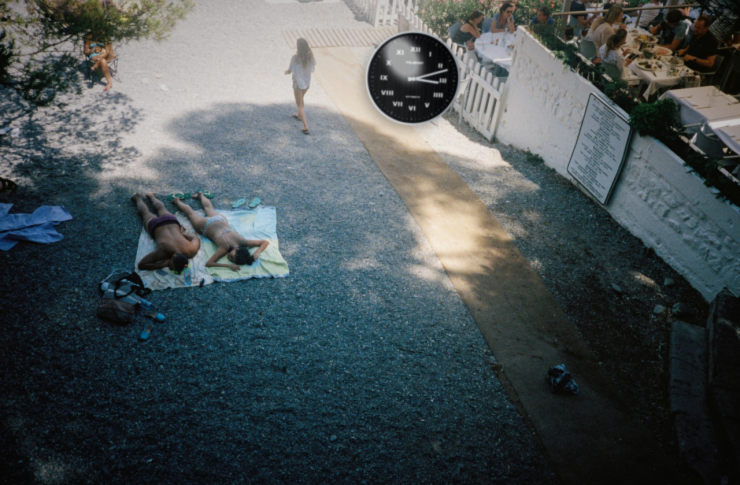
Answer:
3,12
